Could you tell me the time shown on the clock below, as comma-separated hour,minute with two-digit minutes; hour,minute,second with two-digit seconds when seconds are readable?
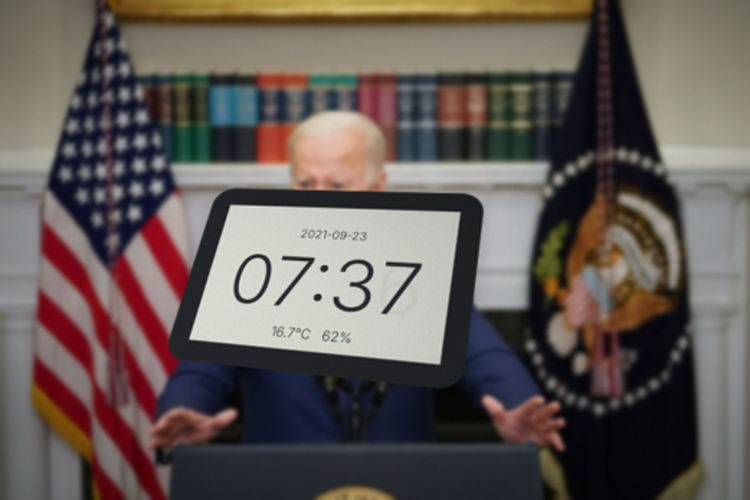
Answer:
7,37
